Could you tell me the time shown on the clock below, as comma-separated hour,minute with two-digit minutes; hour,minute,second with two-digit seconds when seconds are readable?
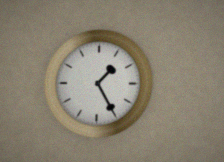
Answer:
1,25
